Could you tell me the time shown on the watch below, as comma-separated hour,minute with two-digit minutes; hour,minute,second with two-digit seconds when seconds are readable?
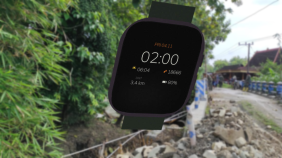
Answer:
2,00
